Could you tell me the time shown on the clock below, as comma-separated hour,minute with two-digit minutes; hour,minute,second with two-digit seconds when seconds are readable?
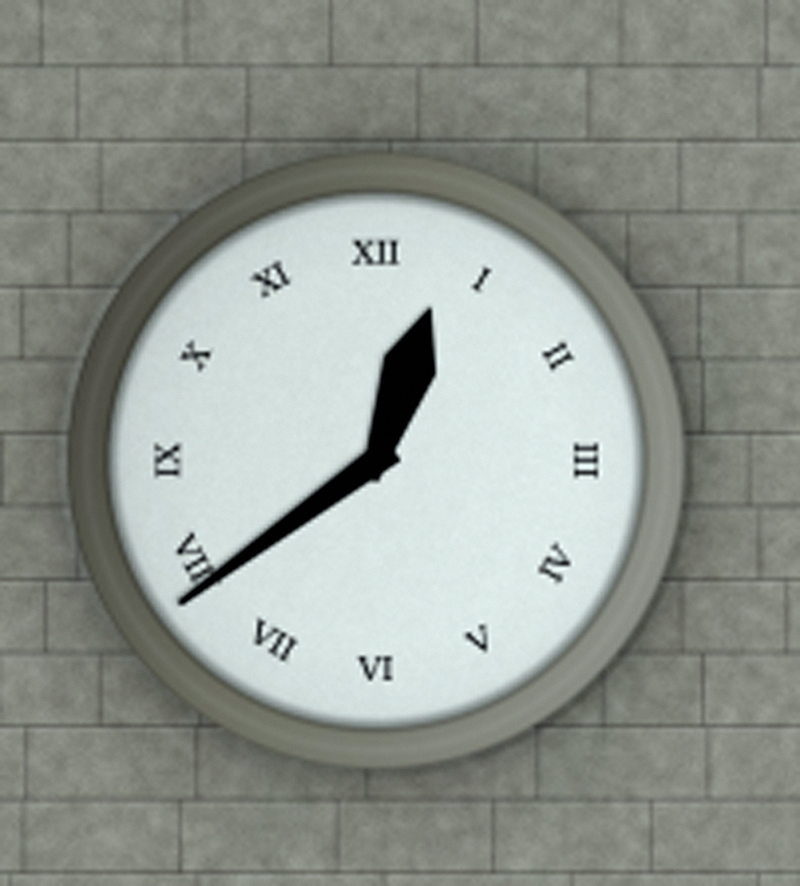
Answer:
12,39
